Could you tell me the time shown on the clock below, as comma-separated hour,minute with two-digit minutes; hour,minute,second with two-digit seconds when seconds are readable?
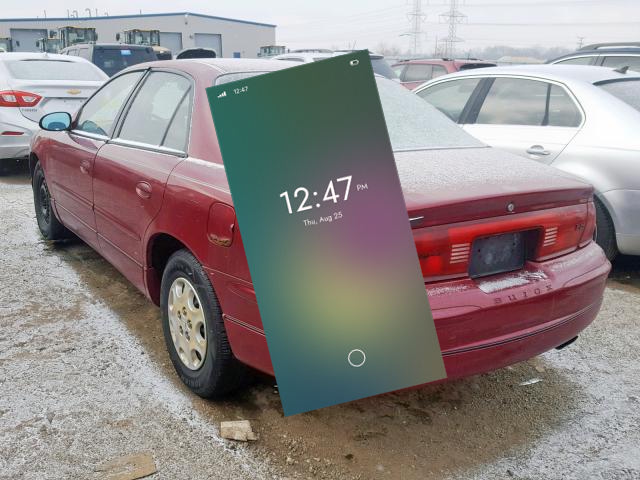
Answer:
12,47
